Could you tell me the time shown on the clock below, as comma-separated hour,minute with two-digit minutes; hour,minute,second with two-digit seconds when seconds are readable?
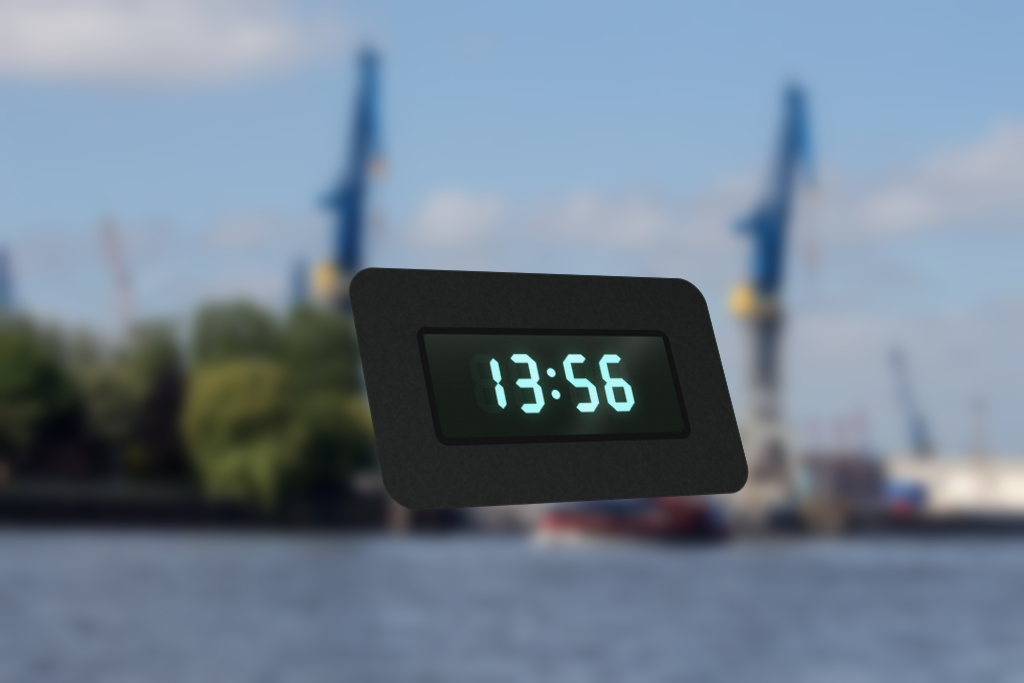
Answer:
13,56
